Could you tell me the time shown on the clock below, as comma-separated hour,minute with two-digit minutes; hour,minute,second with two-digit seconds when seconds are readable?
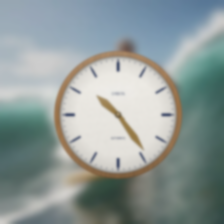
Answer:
10,24
